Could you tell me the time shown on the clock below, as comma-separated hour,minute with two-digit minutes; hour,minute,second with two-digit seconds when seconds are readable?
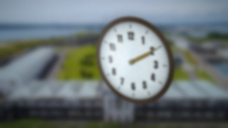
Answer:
2,10
